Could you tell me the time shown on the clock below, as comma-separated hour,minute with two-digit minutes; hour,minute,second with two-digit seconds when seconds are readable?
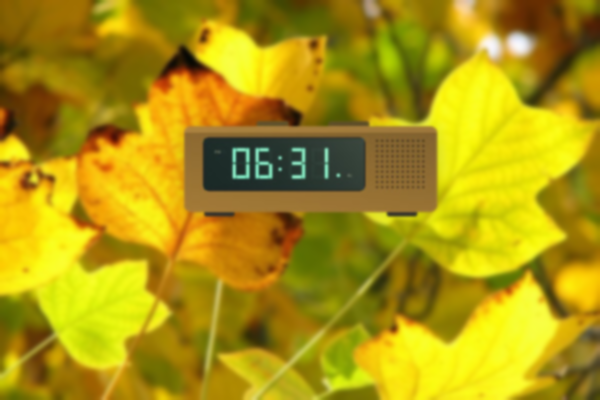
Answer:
6,31
